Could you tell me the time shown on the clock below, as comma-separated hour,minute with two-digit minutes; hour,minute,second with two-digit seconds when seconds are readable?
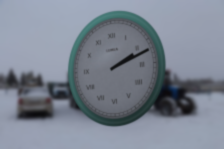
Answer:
2,12
